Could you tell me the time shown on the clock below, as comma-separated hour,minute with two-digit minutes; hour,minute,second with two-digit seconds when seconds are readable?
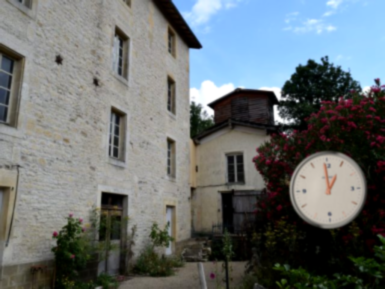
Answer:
12,59
